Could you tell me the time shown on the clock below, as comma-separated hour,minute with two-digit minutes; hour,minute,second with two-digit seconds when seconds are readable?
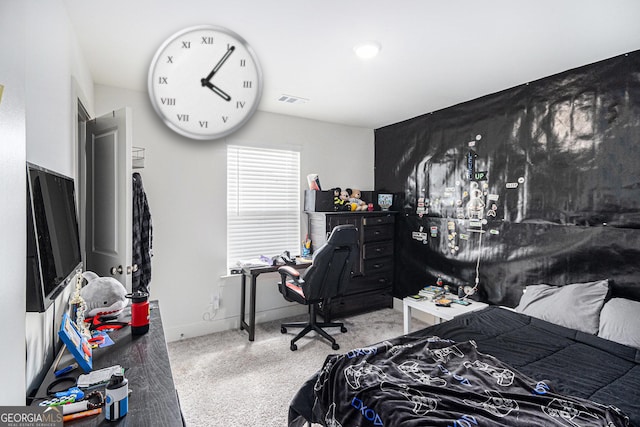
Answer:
4,06
